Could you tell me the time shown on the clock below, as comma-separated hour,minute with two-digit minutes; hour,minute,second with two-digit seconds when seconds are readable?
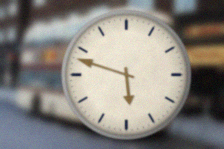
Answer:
5,48
